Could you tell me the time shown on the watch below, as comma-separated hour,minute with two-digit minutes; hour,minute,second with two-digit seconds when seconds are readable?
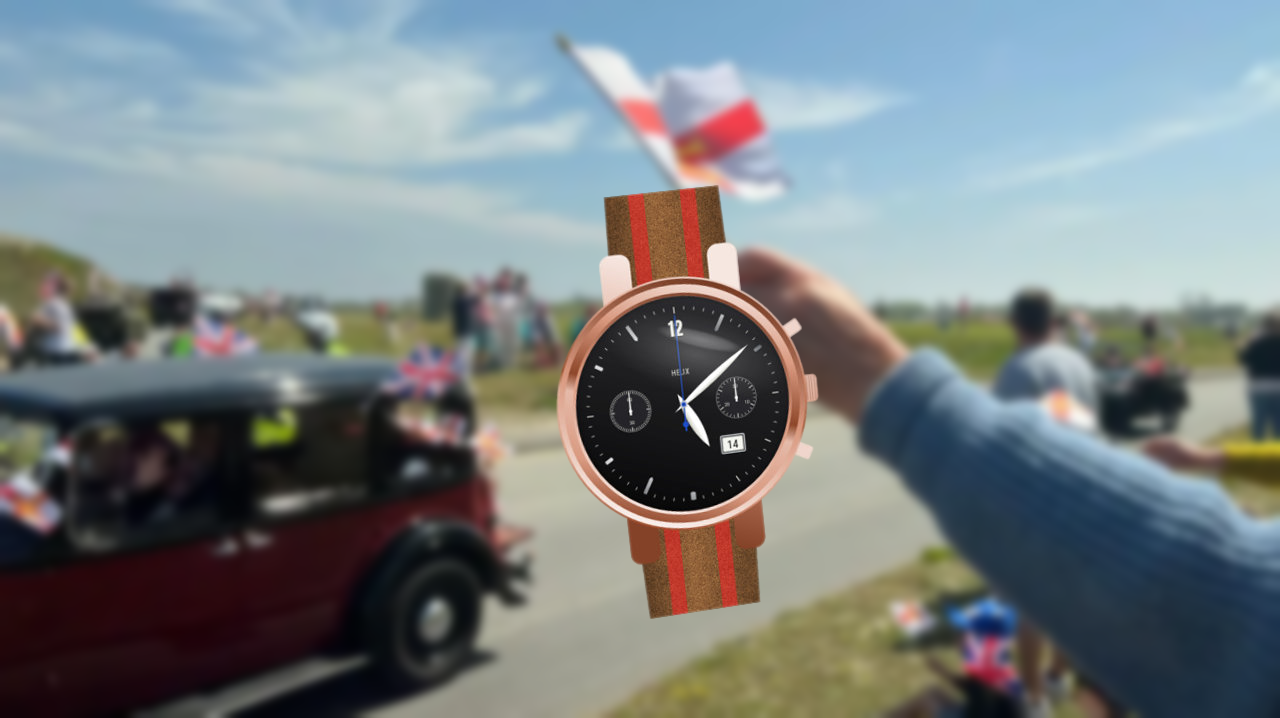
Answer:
5,09
